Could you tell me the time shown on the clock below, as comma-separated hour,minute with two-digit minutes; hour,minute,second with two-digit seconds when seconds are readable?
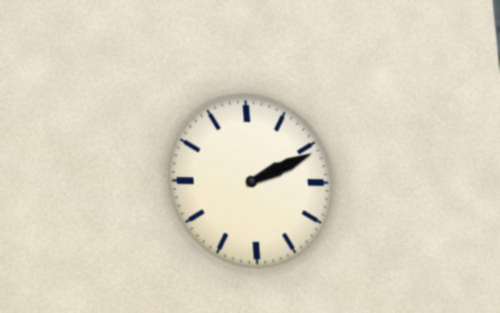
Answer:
2,11
